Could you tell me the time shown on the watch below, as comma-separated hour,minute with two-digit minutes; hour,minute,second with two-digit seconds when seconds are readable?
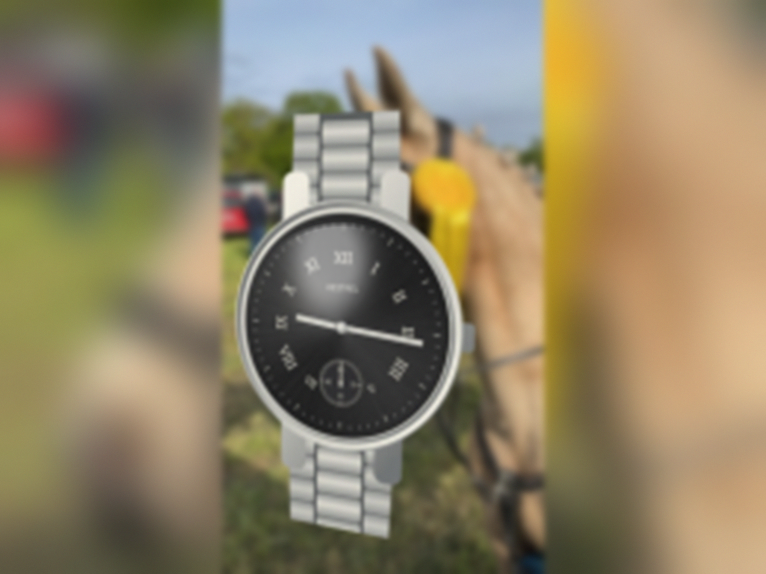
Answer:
9,16
